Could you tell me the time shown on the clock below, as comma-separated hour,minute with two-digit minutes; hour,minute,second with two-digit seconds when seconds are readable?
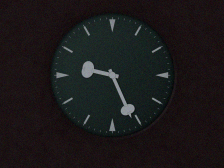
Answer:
9,26
